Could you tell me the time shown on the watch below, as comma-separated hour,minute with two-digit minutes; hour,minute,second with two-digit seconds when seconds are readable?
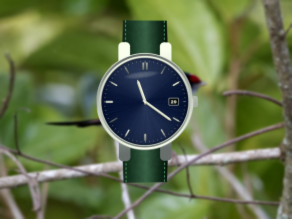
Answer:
11,21
